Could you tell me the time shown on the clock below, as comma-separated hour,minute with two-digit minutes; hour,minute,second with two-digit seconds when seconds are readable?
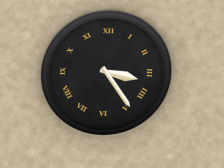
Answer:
3,24
